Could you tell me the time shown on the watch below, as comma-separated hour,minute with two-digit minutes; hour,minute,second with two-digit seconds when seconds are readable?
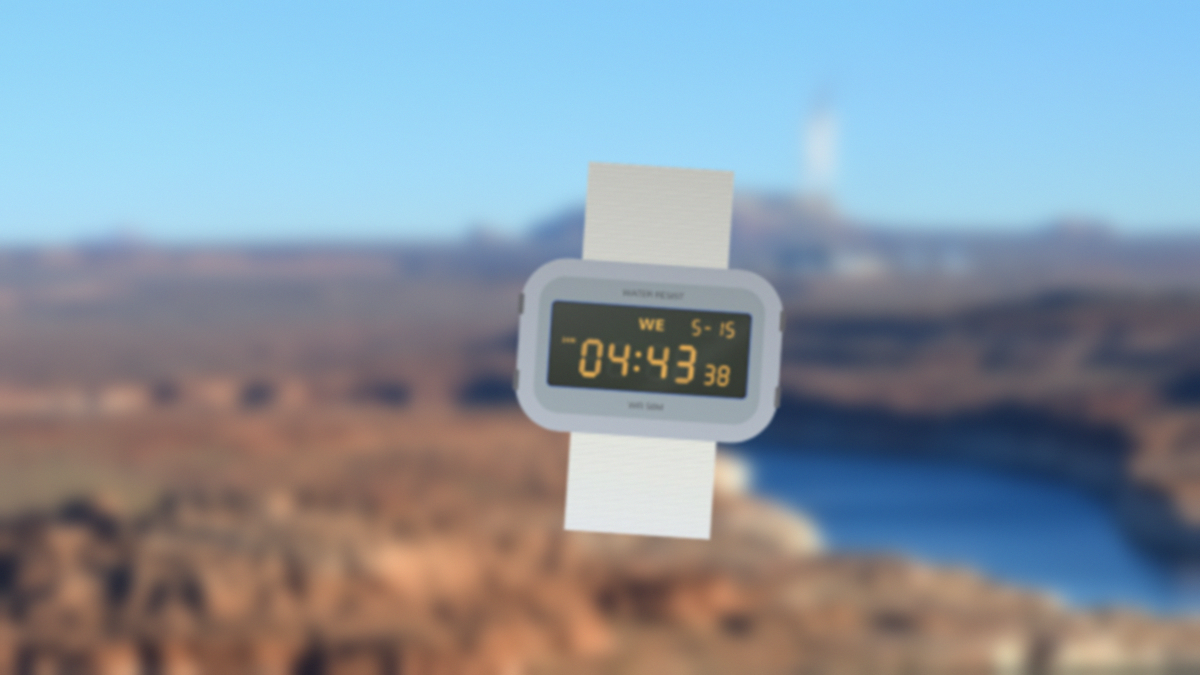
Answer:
4,43,38
